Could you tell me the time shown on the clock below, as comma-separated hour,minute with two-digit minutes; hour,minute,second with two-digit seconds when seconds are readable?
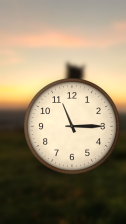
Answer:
11,15
